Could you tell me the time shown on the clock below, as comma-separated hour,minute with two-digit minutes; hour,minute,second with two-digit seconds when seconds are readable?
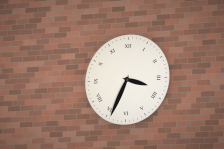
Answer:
3,34
